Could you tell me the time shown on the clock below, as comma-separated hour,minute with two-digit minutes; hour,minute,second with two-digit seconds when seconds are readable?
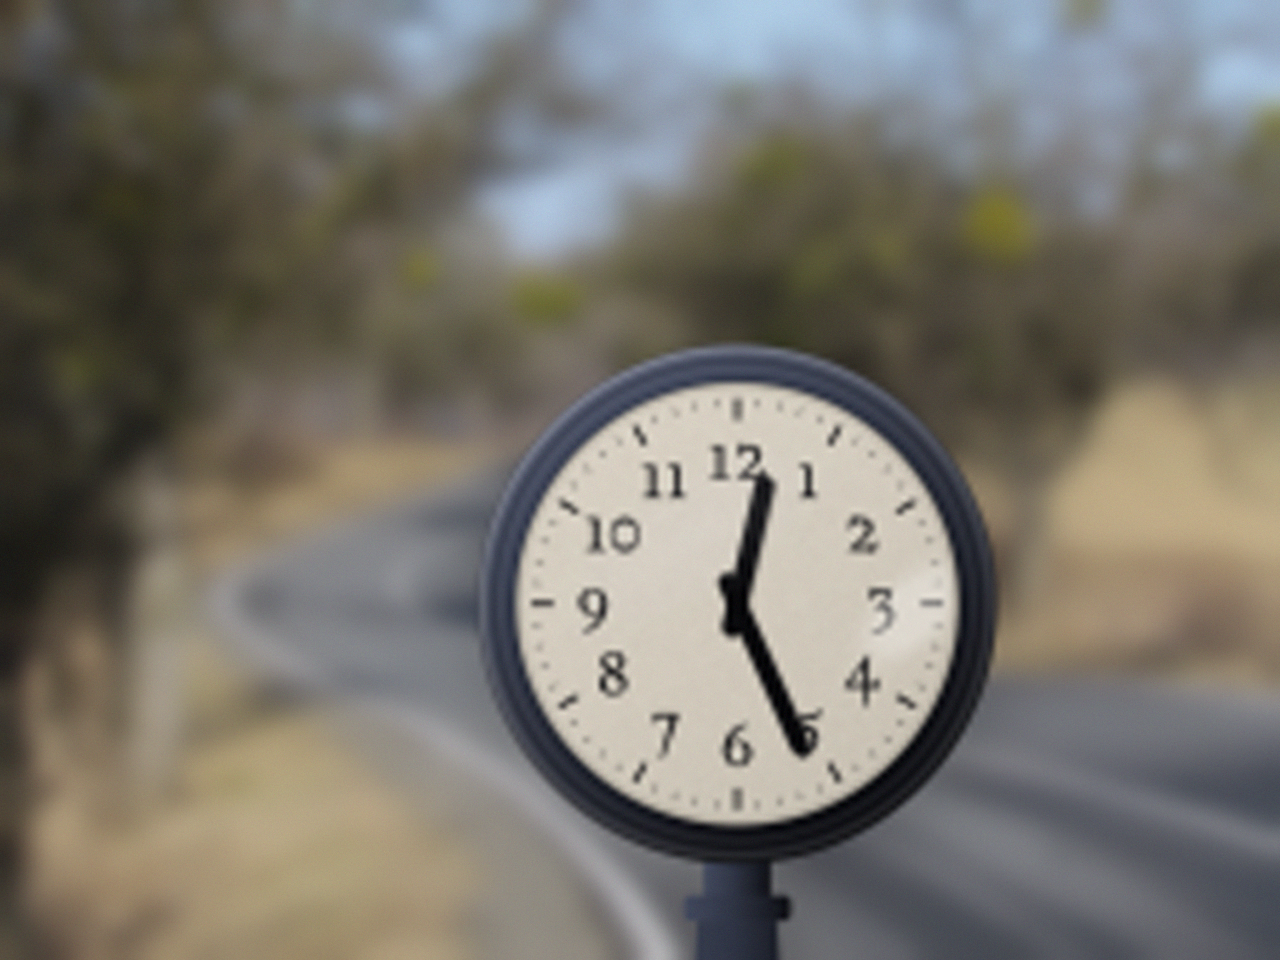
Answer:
12,26
